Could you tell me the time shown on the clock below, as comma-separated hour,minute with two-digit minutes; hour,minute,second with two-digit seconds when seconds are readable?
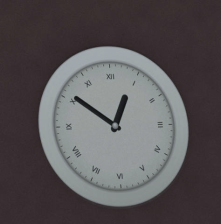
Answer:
12,51
